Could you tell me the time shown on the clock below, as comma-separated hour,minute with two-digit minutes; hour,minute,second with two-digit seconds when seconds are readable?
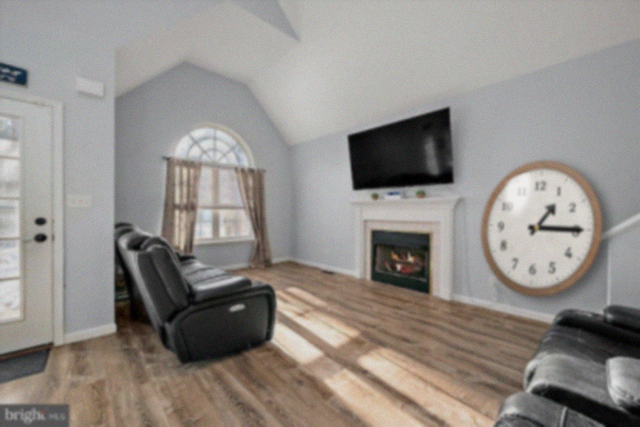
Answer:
1,15
